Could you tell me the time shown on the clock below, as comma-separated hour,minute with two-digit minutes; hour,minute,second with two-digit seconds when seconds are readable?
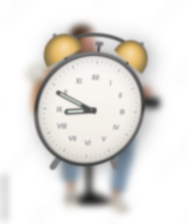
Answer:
8,49
